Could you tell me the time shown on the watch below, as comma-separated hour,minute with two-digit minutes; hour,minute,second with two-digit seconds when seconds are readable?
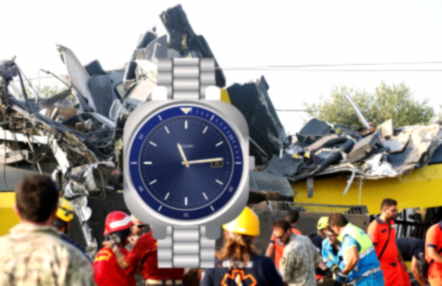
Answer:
11,14
